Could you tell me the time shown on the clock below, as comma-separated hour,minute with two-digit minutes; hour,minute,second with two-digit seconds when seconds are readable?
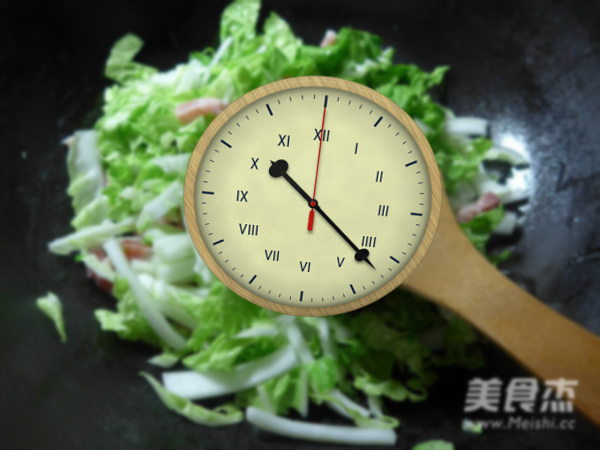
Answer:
10,22,00
